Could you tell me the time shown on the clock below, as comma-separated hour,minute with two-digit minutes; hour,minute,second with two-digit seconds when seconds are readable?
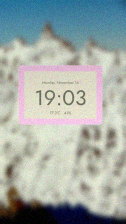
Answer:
19,03
